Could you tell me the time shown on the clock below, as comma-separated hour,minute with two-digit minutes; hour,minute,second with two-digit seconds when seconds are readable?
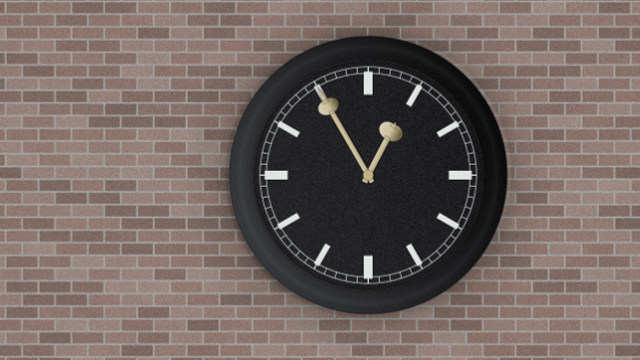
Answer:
12,55
